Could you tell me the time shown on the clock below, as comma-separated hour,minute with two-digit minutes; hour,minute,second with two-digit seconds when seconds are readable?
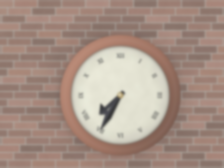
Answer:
7,35
